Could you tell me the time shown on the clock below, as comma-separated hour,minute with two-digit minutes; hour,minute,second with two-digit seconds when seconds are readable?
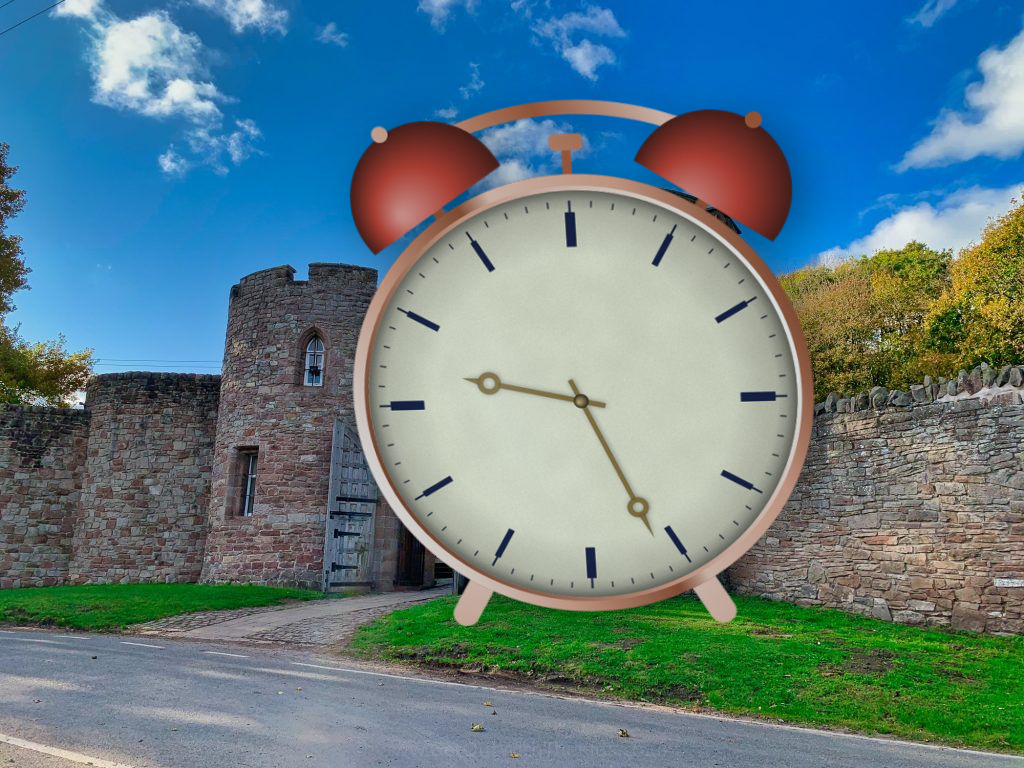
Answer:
9,26
